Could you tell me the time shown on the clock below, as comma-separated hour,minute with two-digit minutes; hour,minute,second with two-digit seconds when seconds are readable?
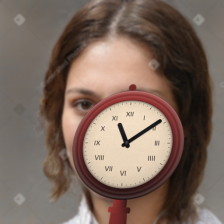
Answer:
11,09
